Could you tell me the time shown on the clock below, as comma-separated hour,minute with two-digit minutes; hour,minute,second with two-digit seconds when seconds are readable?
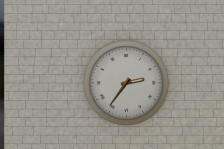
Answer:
2,36
